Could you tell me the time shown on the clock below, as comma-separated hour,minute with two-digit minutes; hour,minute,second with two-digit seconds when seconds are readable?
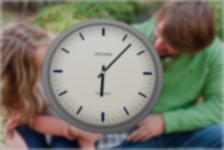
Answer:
6,07
